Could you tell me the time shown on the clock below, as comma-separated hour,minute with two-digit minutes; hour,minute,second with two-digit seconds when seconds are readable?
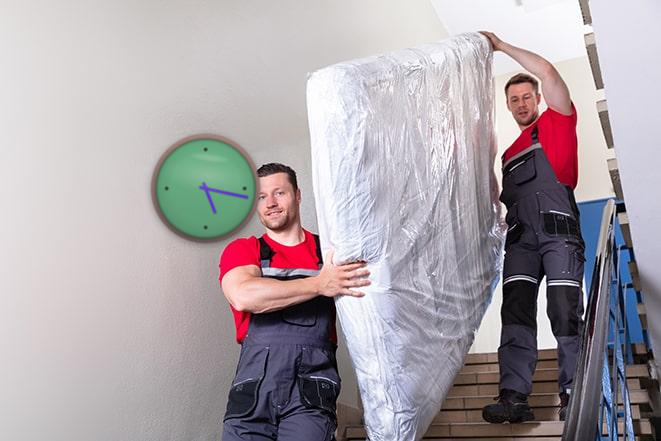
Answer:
5,17
